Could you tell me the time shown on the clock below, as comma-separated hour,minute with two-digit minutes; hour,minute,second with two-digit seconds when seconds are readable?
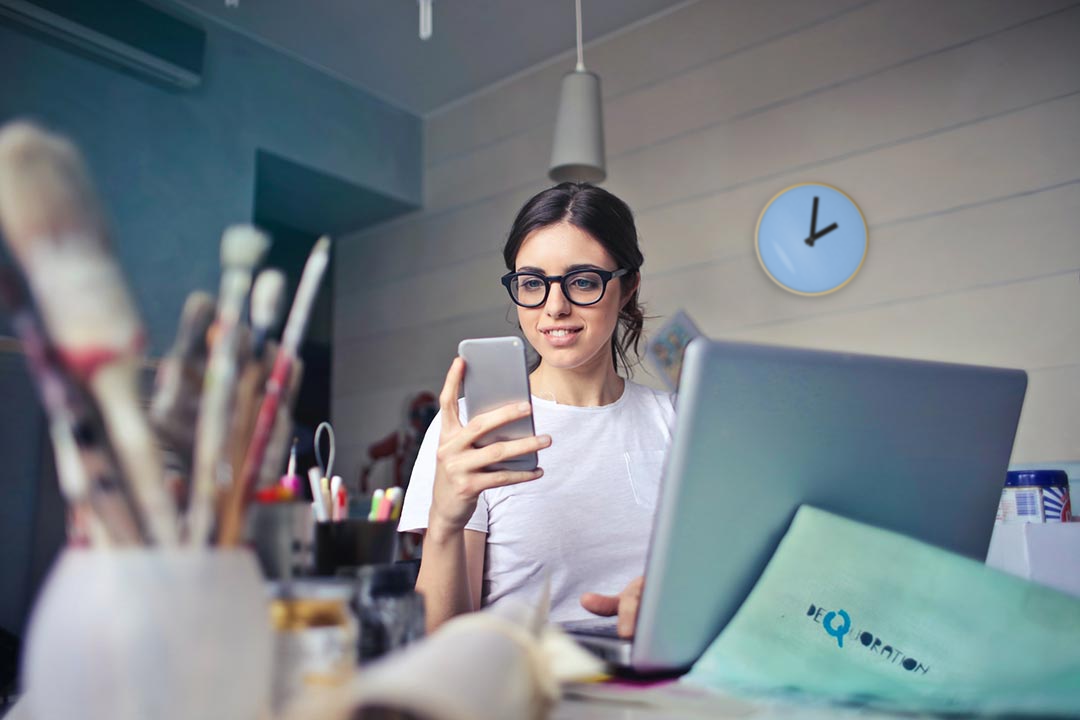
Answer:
2,01
